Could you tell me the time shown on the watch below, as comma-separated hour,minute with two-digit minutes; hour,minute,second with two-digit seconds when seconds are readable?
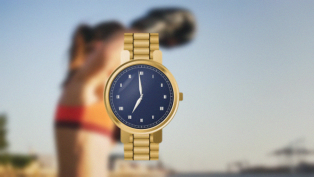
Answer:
6,59
